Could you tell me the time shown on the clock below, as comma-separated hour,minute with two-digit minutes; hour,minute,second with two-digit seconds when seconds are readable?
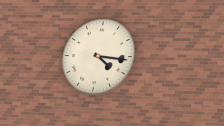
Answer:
4,16
